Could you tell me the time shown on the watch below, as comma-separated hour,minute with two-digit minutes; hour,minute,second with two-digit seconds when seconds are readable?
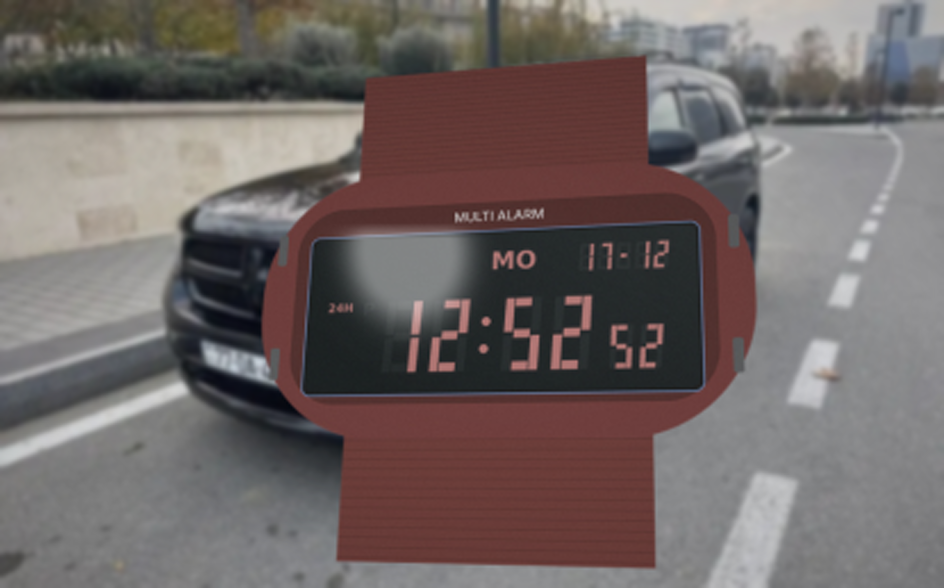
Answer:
12,52,52
